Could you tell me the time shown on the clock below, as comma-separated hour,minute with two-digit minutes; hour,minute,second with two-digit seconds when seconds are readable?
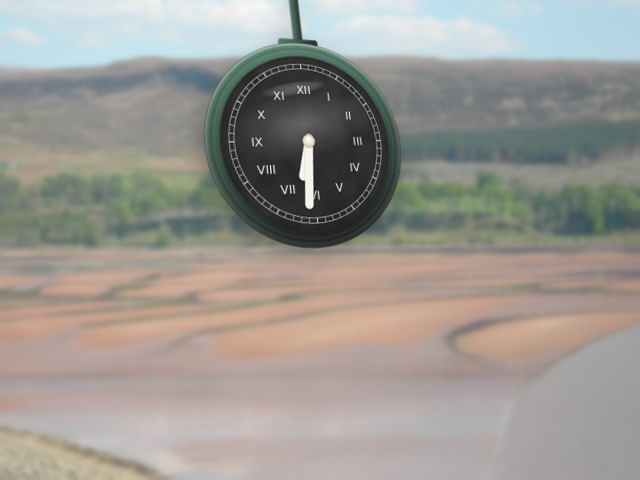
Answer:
6,31
